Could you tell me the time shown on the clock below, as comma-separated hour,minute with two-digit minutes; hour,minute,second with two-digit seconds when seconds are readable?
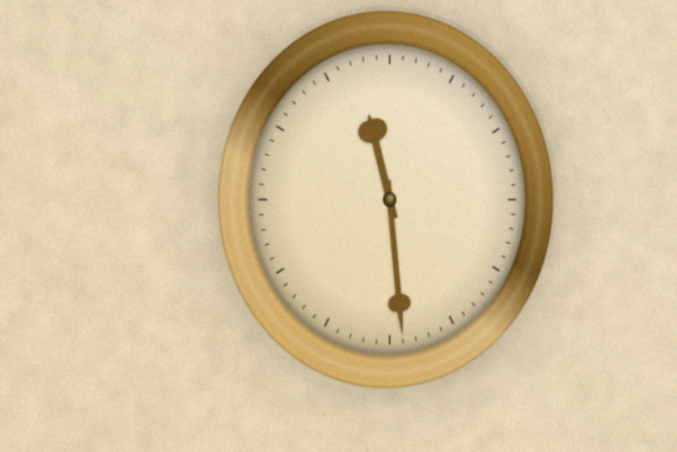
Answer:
11,29
